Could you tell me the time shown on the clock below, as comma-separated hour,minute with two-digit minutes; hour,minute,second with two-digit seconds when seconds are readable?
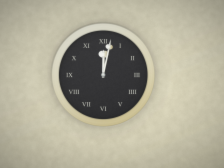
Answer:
12,02
